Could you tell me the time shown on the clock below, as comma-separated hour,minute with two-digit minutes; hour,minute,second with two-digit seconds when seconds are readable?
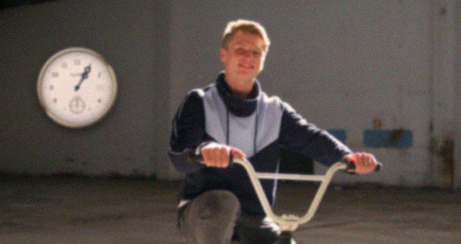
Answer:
1,05
